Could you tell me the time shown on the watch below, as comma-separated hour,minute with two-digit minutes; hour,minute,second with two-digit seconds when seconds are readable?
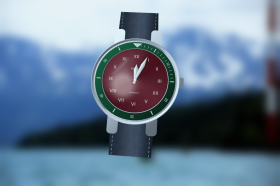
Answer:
12,04
